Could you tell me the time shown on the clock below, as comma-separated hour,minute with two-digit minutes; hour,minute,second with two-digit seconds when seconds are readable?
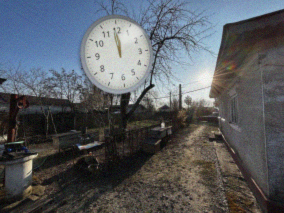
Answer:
11,59
